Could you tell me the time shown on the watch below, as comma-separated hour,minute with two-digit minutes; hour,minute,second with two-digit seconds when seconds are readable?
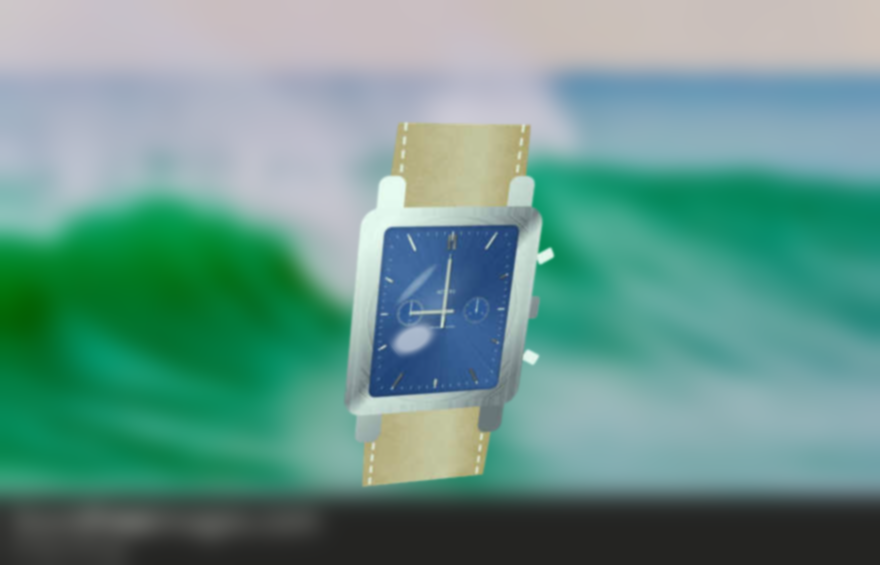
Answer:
9,00
